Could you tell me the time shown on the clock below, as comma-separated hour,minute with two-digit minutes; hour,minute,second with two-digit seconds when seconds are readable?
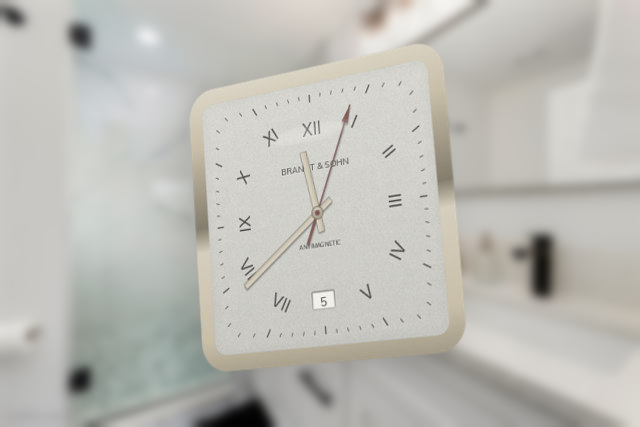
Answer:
11,39,04
